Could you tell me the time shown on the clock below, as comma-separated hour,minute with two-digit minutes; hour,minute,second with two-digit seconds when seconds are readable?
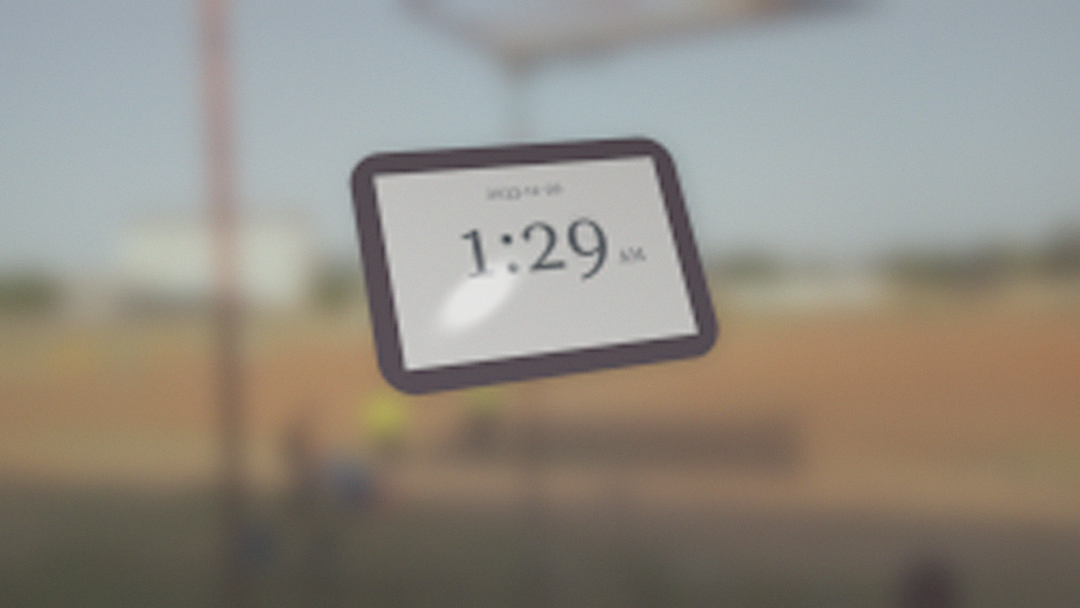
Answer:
1,29
